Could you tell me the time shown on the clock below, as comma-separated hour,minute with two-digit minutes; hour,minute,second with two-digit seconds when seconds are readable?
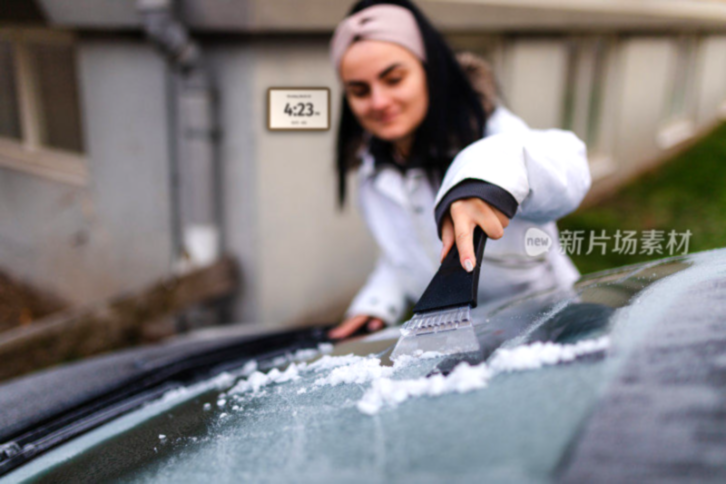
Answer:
4,23
